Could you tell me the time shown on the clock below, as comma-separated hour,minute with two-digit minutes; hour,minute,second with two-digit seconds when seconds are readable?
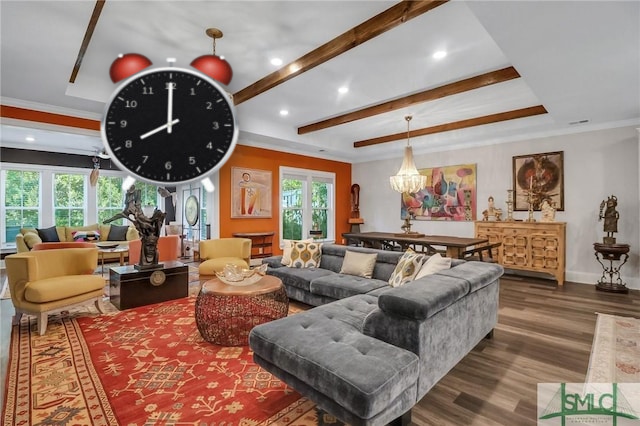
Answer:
8,00
